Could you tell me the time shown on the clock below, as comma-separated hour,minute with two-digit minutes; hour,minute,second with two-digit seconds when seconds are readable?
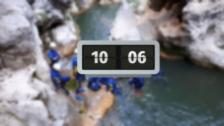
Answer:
10,06
